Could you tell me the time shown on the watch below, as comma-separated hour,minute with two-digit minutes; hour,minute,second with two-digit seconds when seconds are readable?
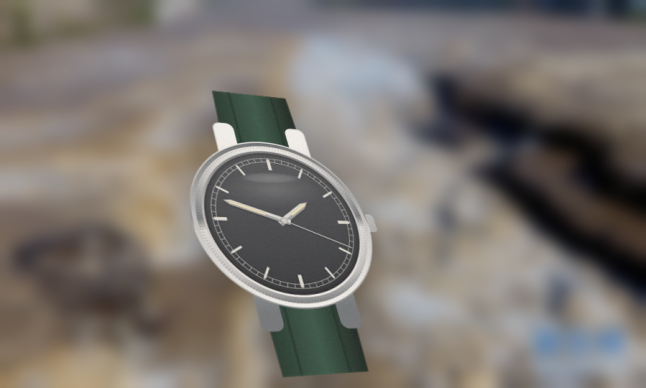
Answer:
1,48,19
